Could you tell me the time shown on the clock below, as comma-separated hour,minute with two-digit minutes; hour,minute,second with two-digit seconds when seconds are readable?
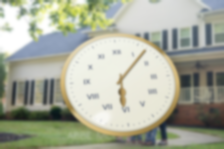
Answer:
6,07
